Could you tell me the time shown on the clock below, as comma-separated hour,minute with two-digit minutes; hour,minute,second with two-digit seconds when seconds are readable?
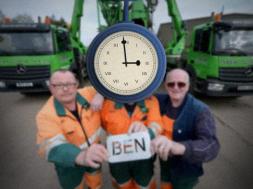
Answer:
2,59
